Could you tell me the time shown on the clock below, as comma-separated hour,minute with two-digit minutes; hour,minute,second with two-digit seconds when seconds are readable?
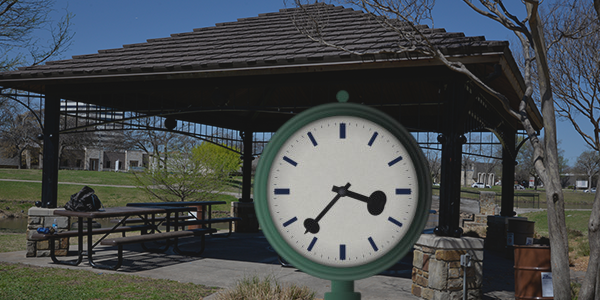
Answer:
3,37
